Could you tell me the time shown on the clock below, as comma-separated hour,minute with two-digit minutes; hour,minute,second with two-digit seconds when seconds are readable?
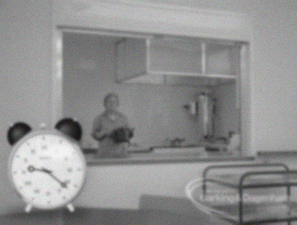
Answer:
9,22
